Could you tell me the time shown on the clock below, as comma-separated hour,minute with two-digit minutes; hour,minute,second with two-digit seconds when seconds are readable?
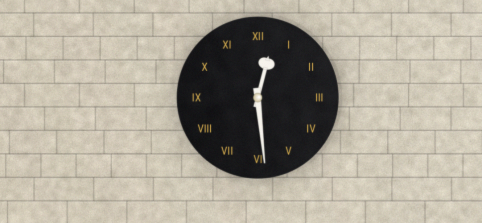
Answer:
12,29
